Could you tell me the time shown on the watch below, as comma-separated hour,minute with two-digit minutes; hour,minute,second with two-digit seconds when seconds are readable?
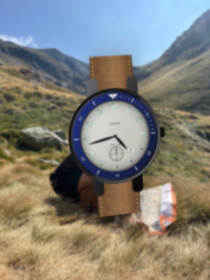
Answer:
4,43
